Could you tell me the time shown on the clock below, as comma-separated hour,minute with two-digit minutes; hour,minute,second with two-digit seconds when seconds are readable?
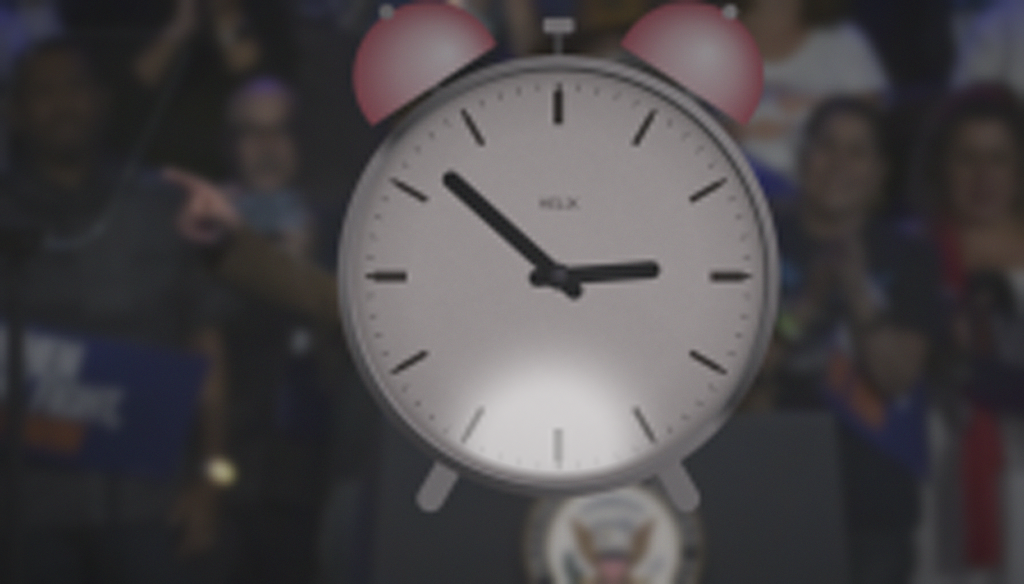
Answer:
2,52
